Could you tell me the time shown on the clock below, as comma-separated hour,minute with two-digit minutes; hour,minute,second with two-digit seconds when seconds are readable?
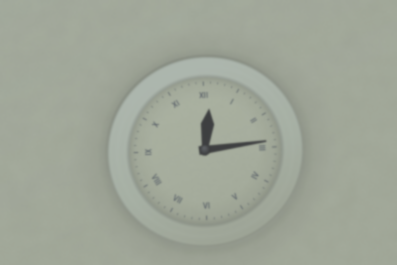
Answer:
12,14
